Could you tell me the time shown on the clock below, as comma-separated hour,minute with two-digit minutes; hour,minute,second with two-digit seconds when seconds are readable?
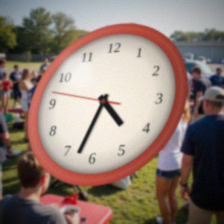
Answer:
4,32,47
